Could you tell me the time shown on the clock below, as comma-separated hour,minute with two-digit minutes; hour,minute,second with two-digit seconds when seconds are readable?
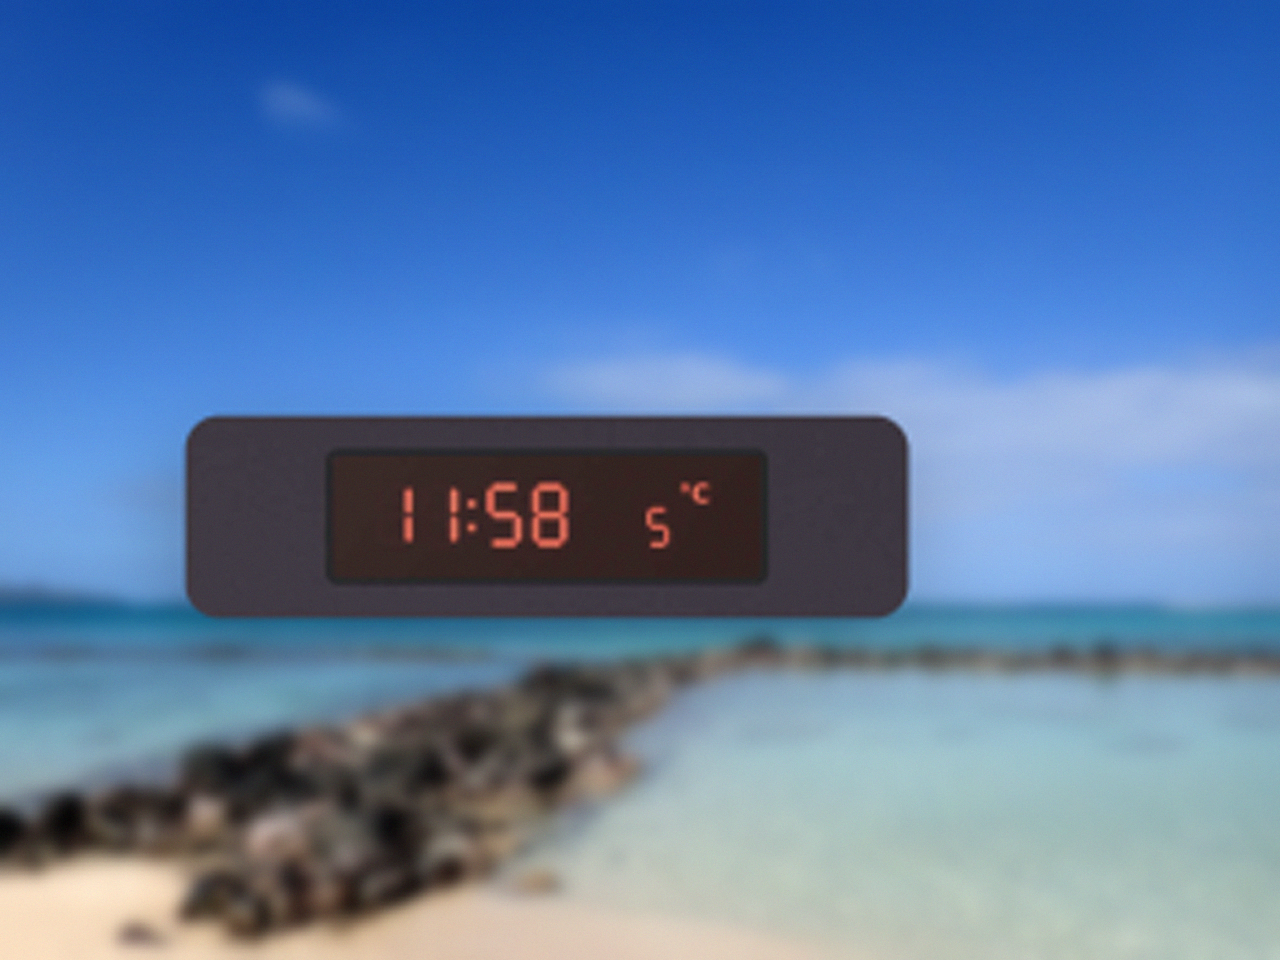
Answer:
11,58
